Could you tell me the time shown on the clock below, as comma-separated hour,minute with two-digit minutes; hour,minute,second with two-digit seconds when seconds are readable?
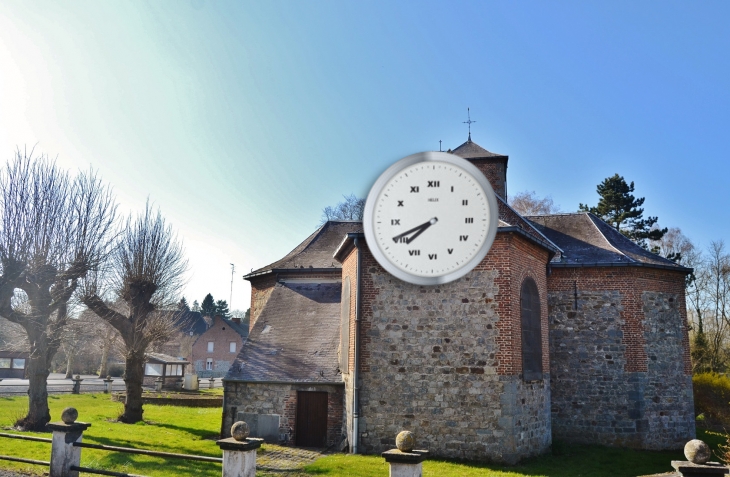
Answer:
7,41
